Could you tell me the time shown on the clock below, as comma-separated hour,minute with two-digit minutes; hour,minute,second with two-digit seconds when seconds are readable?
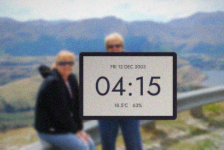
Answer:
4,15
